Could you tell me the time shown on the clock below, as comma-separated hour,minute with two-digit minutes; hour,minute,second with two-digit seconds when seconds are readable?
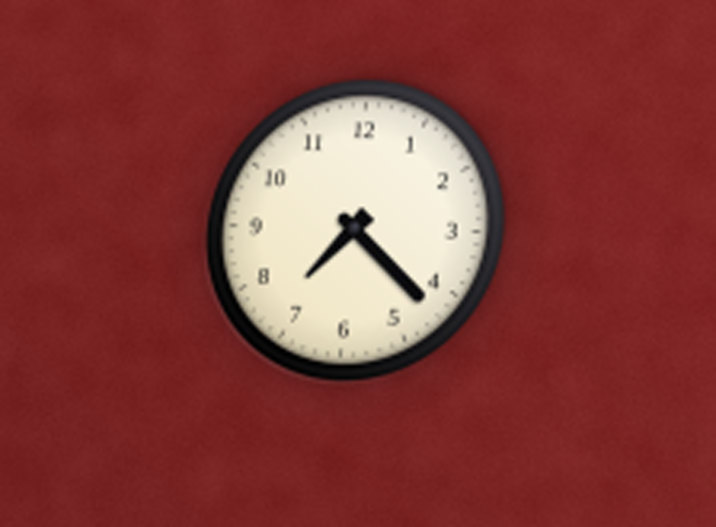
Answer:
7,22
